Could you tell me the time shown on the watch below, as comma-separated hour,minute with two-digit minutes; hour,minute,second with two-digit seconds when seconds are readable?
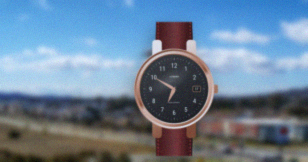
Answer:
6,50
